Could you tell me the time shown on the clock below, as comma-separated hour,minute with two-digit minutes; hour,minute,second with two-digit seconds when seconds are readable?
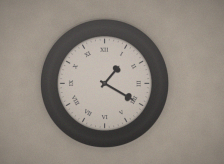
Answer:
1,20
